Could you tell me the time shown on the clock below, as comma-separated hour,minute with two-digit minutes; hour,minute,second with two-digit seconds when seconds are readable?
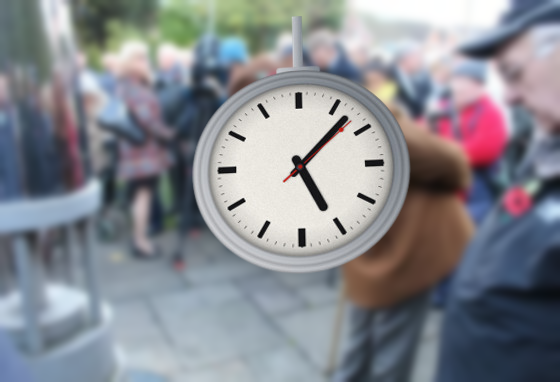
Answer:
5,07,08
